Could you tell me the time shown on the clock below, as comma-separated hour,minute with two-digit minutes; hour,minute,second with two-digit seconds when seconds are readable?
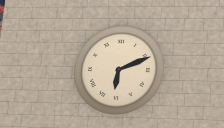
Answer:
6,11
